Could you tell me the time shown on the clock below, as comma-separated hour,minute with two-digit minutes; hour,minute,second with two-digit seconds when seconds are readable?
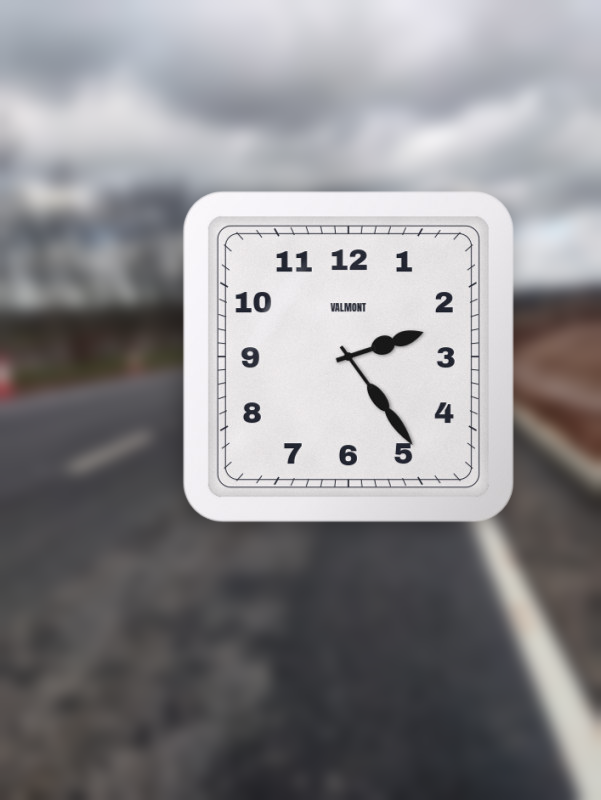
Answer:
2,24
